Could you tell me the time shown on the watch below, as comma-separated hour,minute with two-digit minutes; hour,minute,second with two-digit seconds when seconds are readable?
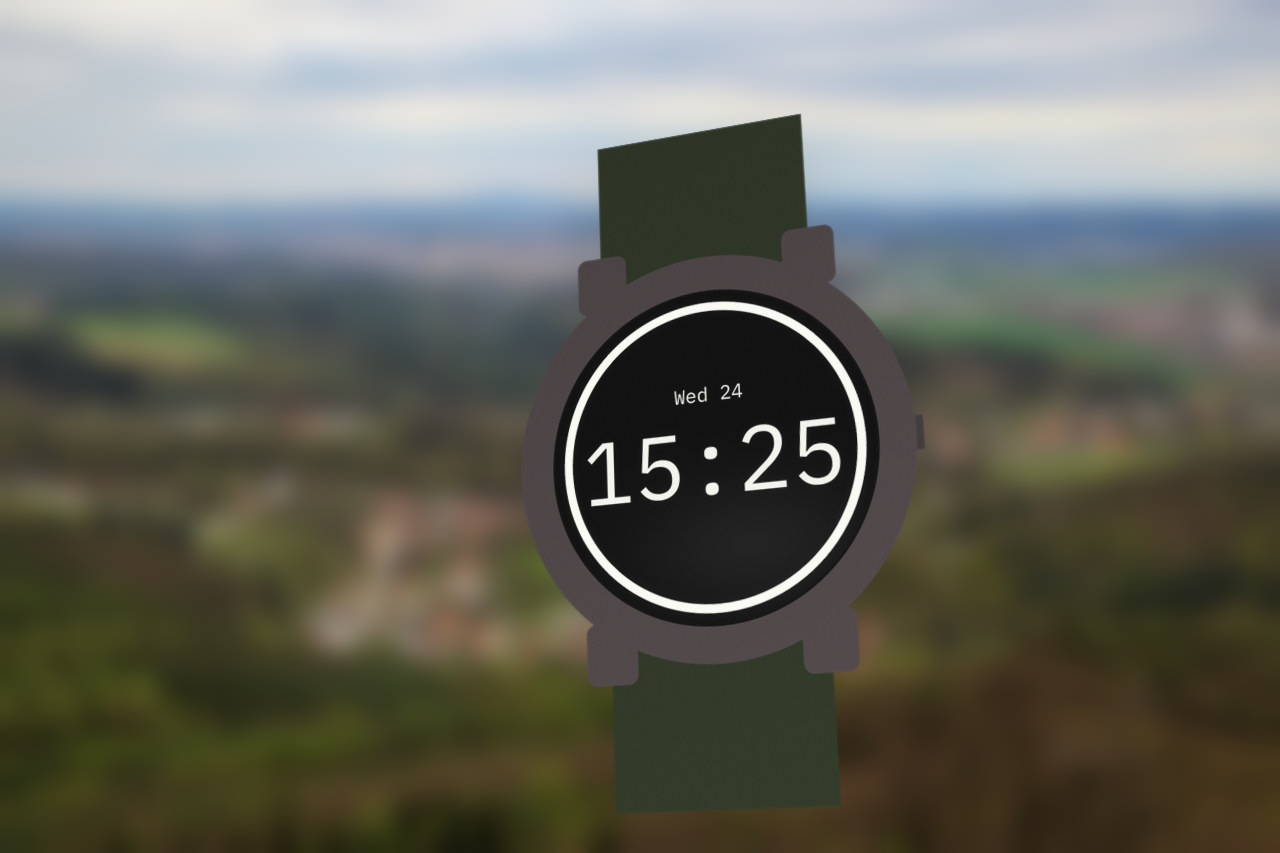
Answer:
15,25
